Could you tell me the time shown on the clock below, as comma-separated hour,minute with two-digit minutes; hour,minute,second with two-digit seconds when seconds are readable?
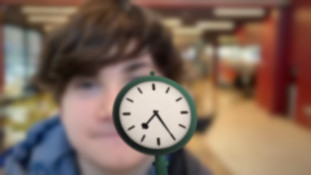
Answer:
7,25
